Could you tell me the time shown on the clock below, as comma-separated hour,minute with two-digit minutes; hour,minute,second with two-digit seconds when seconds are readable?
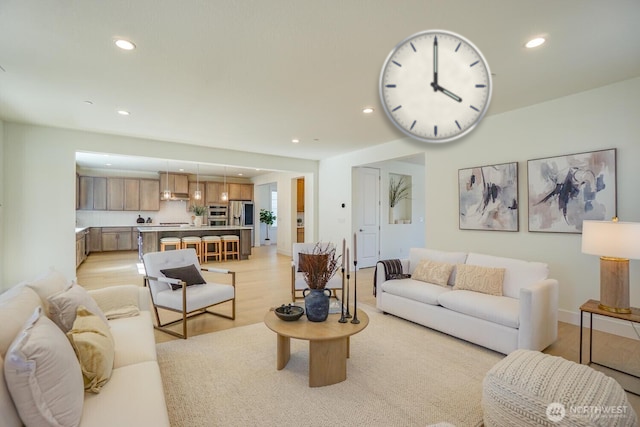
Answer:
4,00
